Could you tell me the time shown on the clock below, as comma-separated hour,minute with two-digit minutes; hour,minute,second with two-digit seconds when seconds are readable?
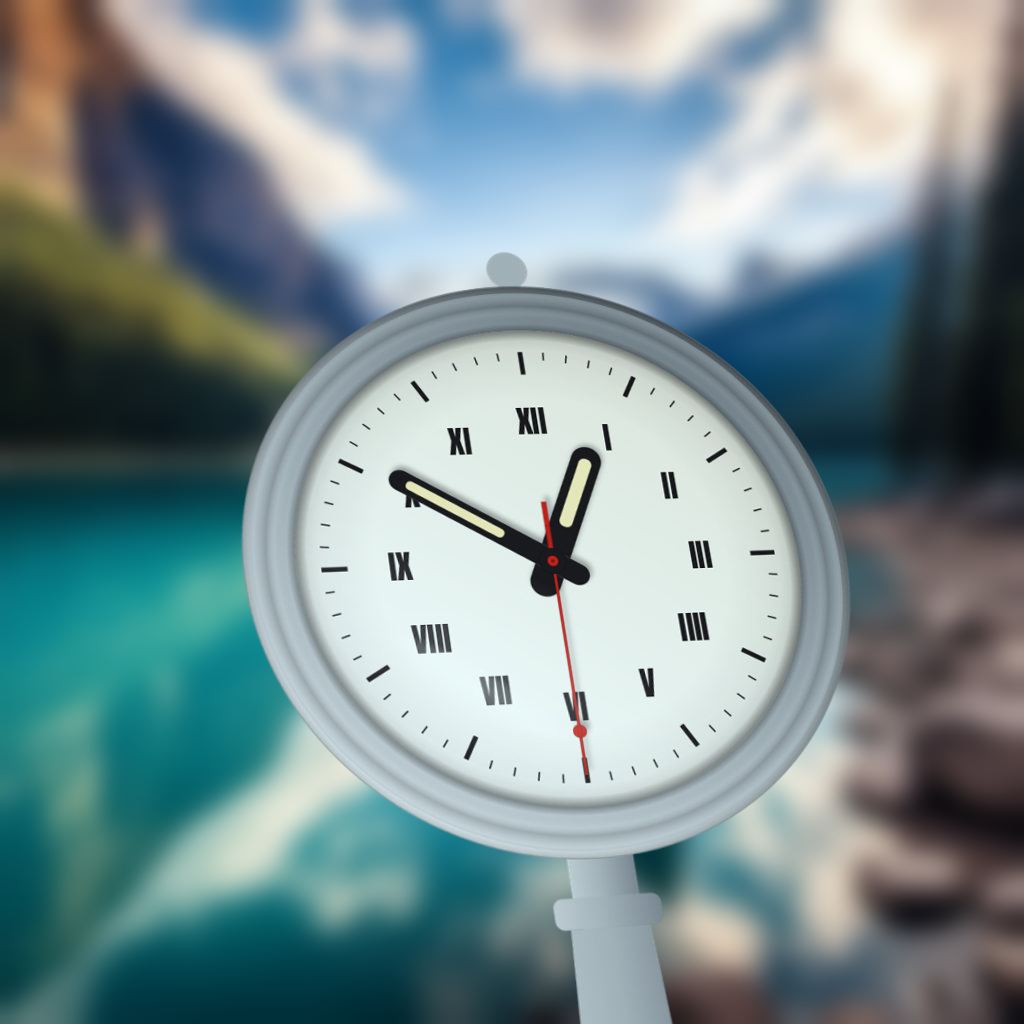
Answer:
12,50,30
